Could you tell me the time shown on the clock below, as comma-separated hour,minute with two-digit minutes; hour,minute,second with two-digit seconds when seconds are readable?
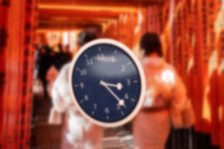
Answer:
3,23
